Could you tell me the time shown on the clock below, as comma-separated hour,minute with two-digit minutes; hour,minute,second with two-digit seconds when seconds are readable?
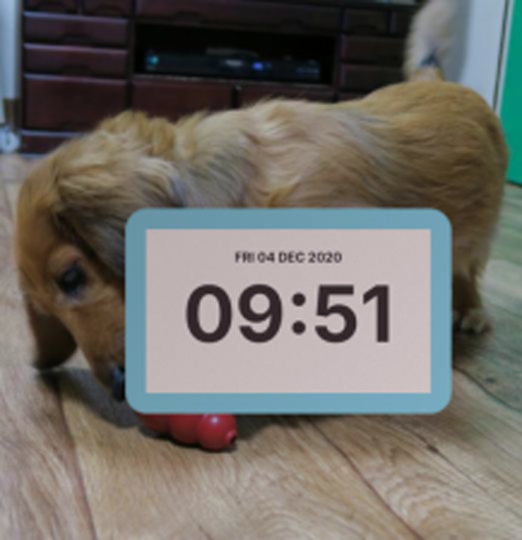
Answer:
9,51
